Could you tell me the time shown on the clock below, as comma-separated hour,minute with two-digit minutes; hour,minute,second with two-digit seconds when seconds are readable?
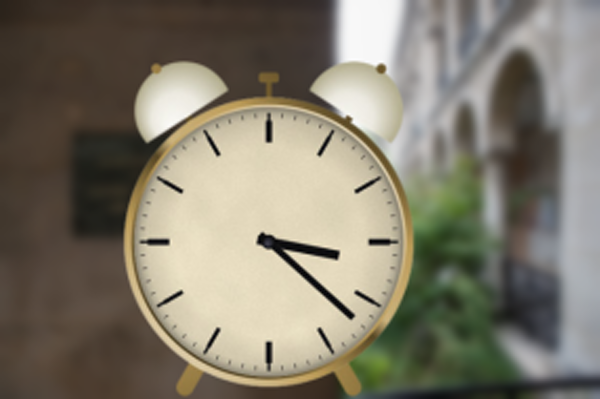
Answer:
3,22
